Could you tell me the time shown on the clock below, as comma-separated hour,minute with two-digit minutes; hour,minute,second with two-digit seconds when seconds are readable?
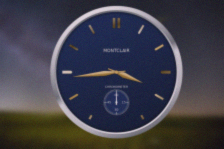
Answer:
3,44
